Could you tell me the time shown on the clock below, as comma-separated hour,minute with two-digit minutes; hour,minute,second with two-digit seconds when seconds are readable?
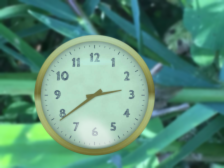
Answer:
2,39
